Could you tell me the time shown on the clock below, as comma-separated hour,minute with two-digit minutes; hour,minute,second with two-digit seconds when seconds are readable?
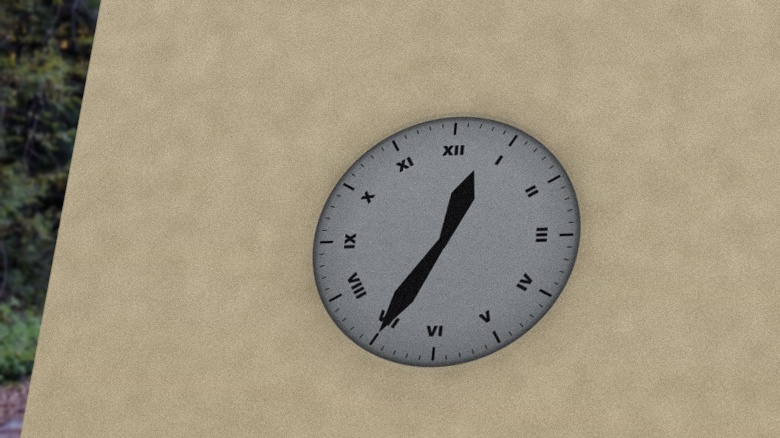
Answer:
12,35
